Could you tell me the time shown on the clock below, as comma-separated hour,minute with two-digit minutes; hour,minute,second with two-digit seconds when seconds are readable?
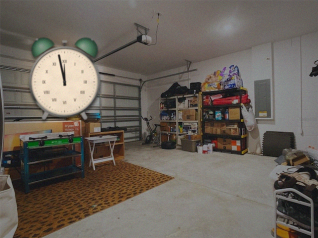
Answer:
11,58
